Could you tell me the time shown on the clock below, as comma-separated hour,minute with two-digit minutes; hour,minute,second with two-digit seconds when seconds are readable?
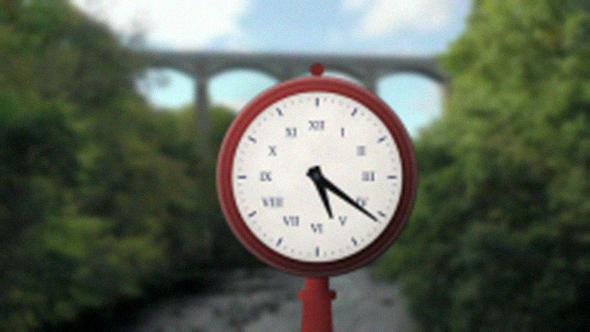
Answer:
5,21
